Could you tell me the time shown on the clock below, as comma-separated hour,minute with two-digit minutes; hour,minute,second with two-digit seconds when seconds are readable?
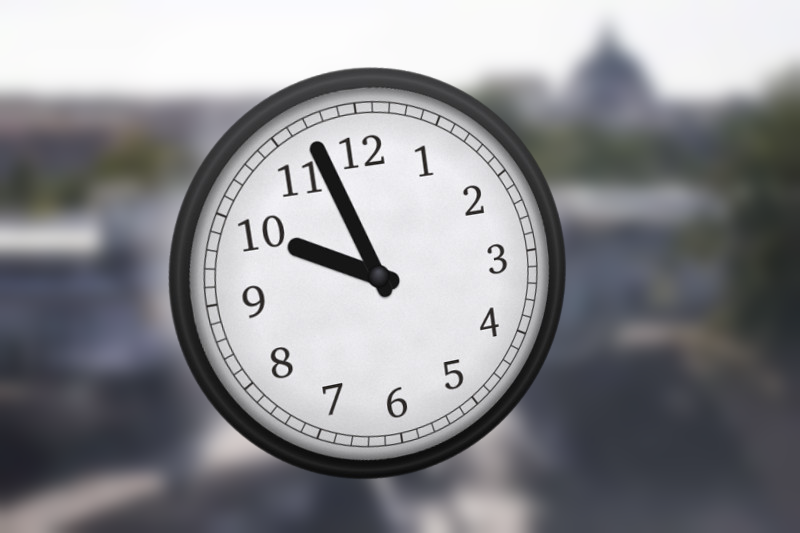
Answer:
9,57
